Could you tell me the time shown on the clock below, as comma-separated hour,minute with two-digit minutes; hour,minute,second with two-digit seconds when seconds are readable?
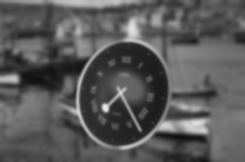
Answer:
7,23
